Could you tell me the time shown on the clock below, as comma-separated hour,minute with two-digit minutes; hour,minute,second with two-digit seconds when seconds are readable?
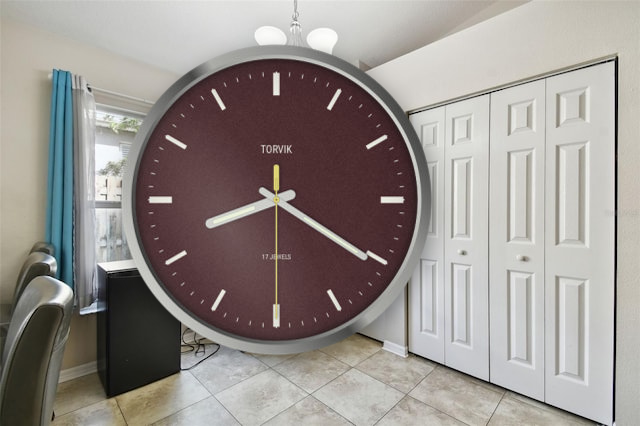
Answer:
8,20,30
